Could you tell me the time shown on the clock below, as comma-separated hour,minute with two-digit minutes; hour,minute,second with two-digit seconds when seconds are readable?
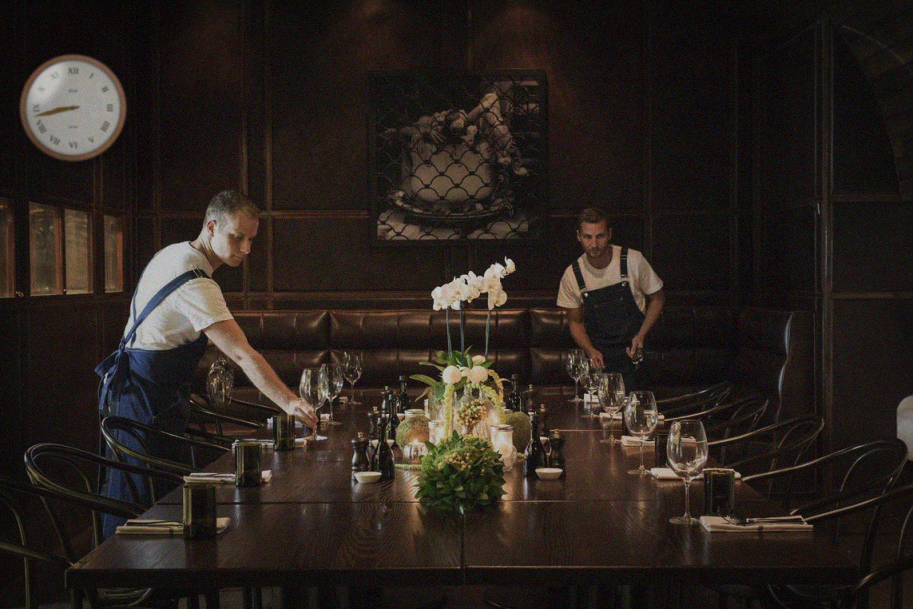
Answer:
8,43
